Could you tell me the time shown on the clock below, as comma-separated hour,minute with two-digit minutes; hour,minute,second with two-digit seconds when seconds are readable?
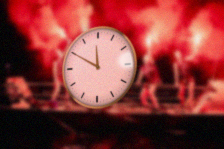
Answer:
11,50
